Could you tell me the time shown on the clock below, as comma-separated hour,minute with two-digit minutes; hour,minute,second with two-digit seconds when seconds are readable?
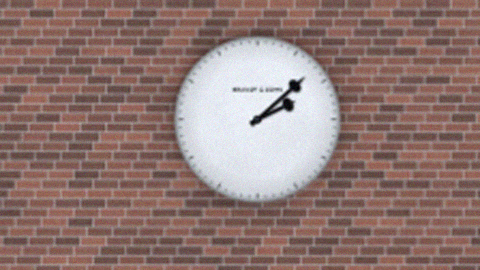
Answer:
2,08
